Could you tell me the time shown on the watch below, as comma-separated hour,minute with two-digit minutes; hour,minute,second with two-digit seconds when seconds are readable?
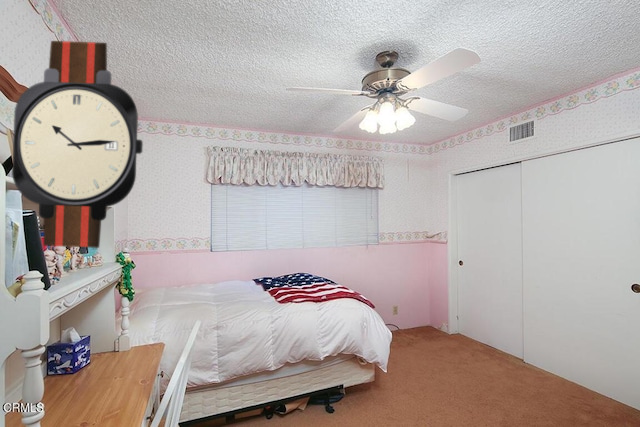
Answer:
10,14
